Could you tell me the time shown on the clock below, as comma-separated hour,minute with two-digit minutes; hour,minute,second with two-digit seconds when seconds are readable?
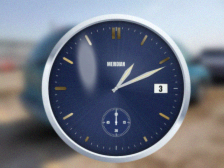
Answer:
1,11
